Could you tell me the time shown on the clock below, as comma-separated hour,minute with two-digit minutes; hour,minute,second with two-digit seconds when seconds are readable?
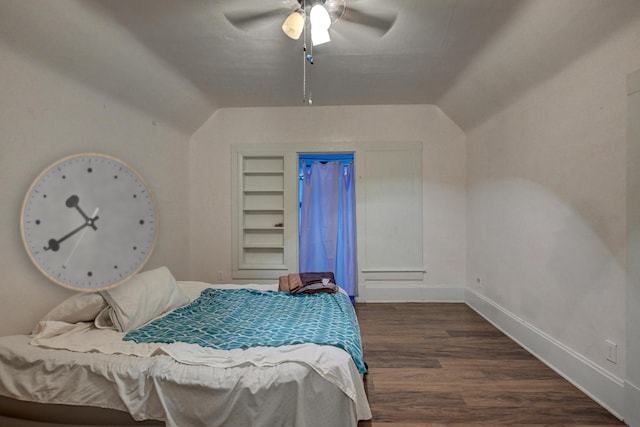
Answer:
10,39,35
